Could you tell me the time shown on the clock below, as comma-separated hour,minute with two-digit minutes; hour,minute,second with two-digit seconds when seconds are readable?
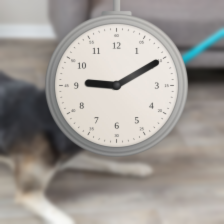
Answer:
9,10
